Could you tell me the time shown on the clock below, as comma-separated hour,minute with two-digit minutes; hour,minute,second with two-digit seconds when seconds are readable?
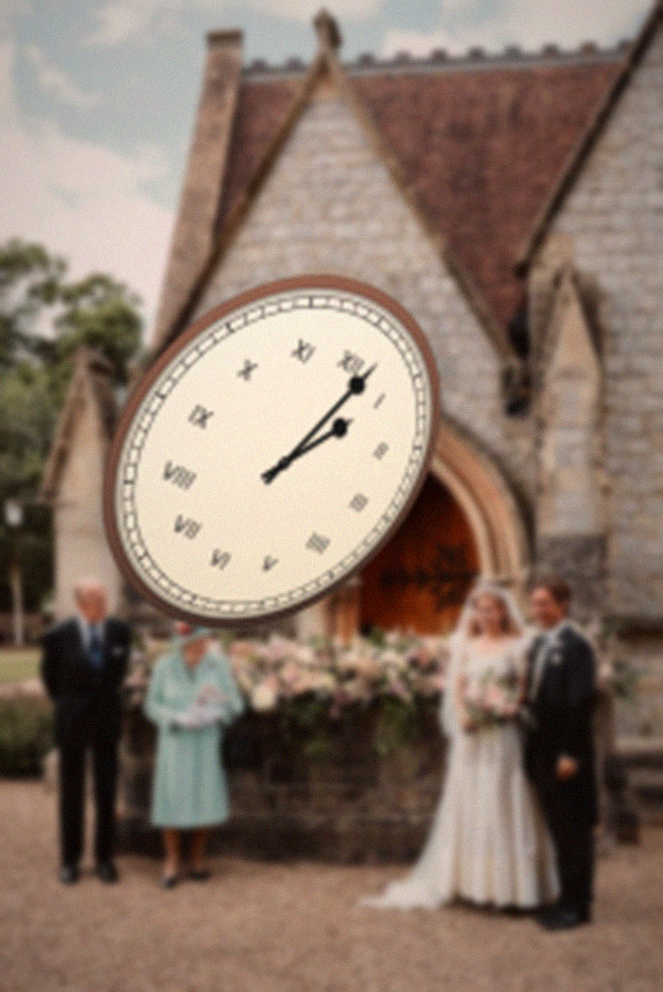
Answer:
1,02
